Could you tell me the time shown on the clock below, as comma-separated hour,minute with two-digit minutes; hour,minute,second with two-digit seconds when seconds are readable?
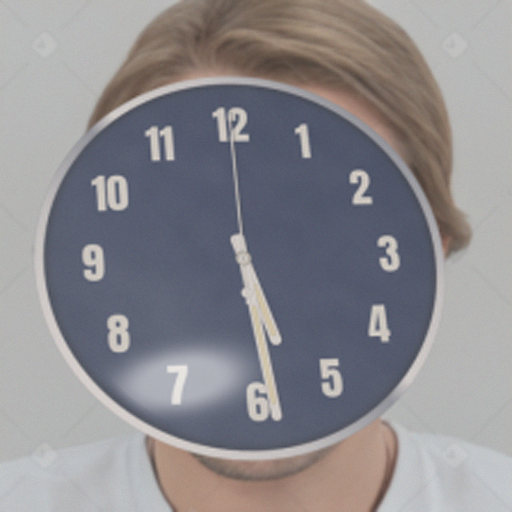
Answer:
5,29,00
